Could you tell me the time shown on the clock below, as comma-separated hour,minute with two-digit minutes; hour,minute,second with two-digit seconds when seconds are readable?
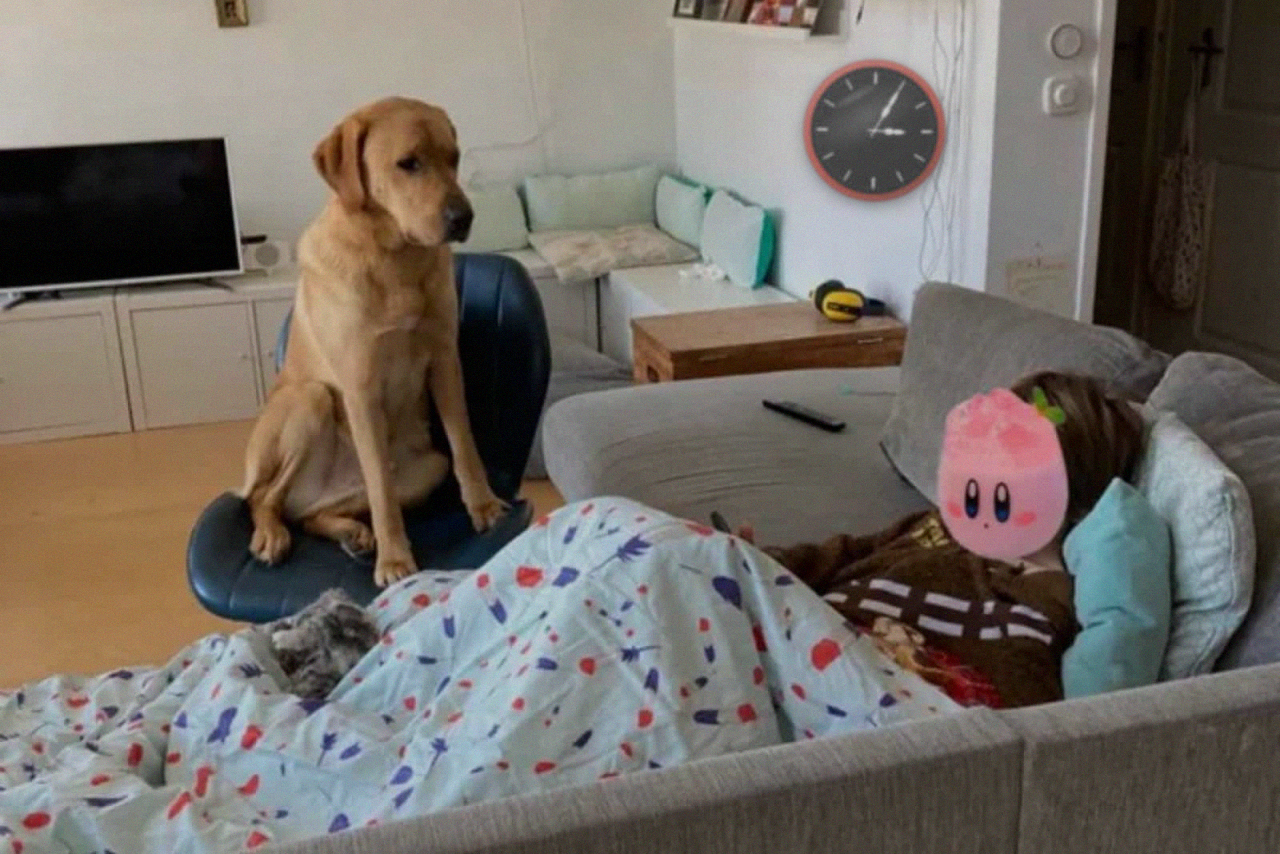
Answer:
3,05
